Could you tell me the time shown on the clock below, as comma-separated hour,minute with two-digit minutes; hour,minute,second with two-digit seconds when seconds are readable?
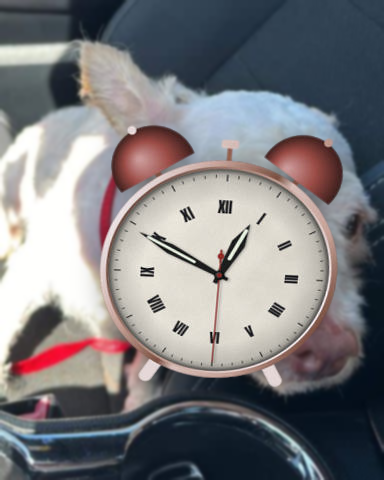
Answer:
12,49,30
